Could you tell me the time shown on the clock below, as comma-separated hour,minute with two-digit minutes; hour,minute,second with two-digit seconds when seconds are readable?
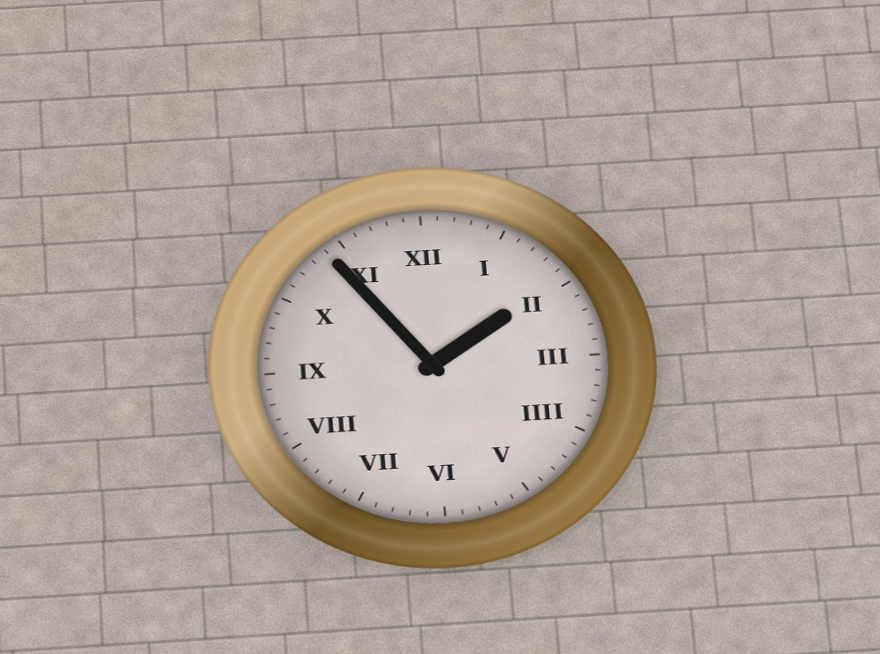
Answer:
1,54
